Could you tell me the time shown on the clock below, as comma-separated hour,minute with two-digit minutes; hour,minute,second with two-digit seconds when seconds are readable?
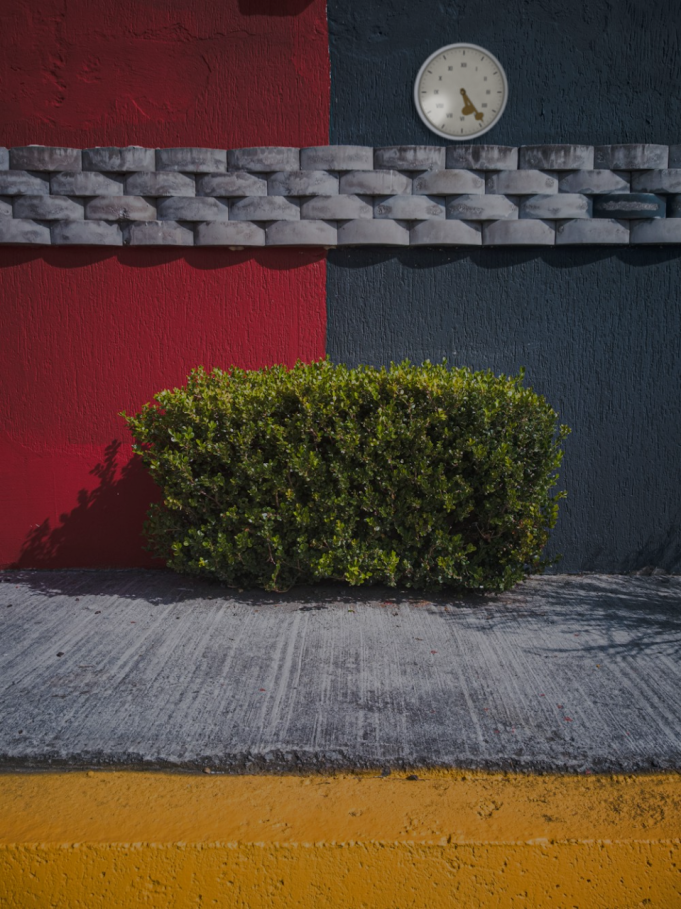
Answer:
5,24
